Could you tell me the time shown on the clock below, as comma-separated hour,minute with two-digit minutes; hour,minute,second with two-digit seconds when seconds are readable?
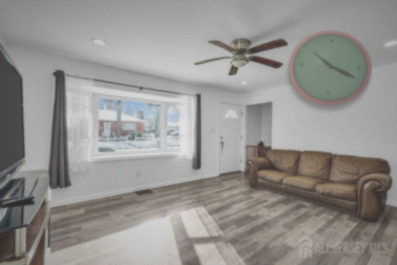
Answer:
10,19
